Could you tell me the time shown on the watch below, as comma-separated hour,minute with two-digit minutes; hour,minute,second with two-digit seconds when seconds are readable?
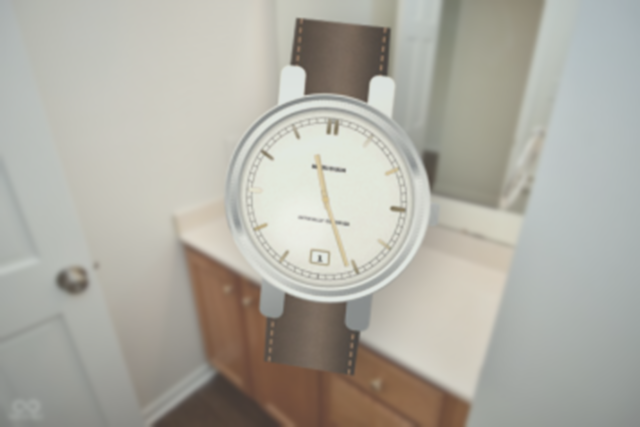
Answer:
11,26
